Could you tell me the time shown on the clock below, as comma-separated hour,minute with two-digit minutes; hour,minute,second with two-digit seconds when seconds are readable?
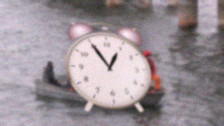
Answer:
12,55
